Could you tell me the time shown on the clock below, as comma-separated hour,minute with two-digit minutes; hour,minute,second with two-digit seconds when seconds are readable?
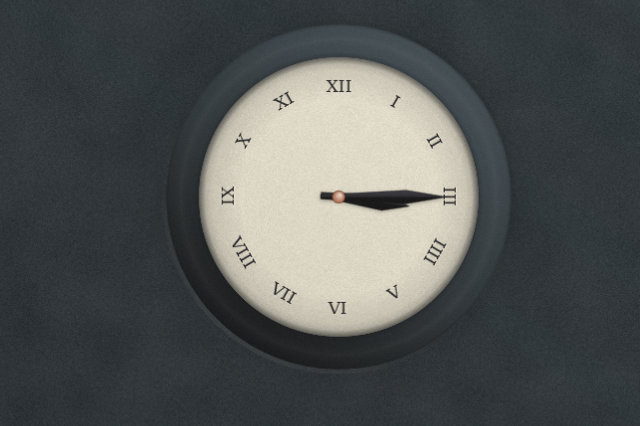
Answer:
3,15
